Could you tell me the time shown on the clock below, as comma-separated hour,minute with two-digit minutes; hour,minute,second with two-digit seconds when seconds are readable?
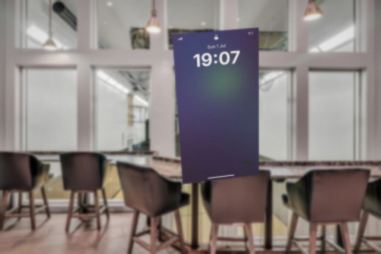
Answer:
19,07
